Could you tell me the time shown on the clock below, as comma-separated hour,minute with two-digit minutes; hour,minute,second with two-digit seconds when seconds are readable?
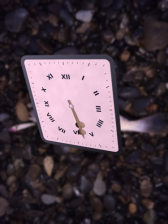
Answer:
5,28
